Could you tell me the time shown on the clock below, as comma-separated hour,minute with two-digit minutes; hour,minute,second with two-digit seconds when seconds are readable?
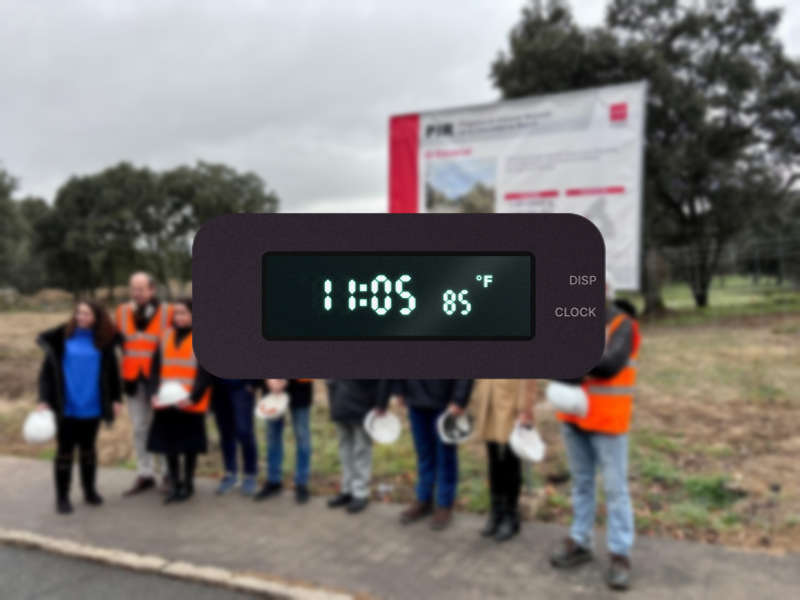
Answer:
11,05
